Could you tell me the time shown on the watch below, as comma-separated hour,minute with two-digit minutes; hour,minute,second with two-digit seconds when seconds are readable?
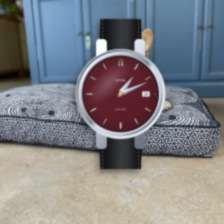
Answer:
1,11
